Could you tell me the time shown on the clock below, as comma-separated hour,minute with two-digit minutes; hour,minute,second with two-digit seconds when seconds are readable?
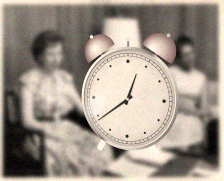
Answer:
12,39
